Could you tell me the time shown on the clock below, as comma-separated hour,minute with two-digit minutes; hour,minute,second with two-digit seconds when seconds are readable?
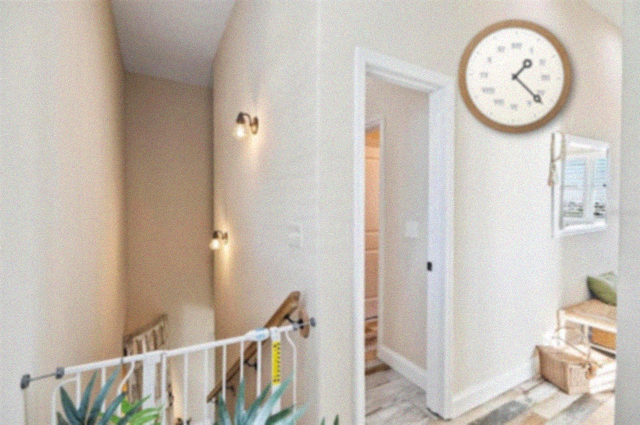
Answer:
1,22
